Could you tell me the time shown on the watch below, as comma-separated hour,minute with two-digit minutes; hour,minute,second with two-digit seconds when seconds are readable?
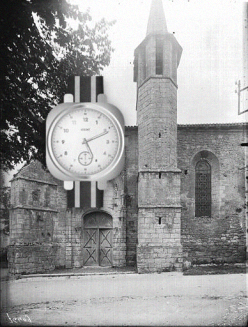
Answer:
5,11
